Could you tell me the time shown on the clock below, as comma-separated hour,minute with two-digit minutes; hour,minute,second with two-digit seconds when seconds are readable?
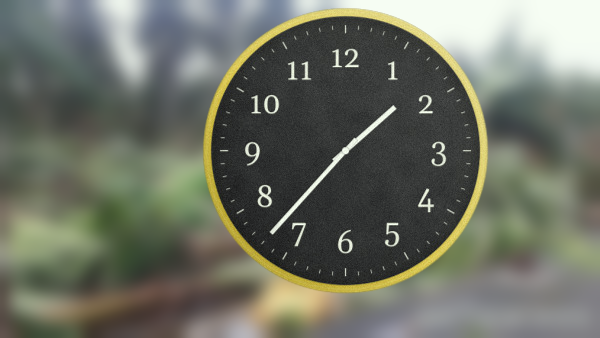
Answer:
1,37
